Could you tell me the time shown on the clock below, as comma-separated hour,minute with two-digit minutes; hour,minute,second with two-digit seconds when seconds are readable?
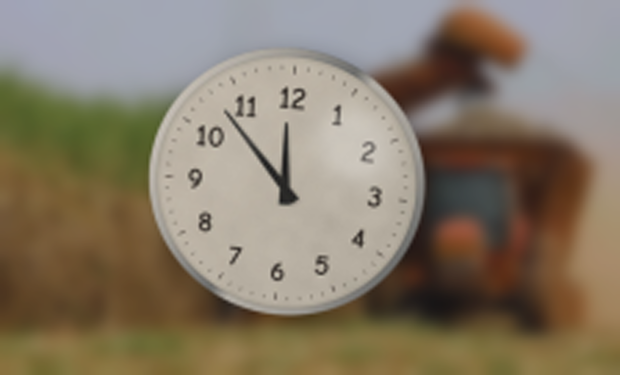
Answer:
11,53
